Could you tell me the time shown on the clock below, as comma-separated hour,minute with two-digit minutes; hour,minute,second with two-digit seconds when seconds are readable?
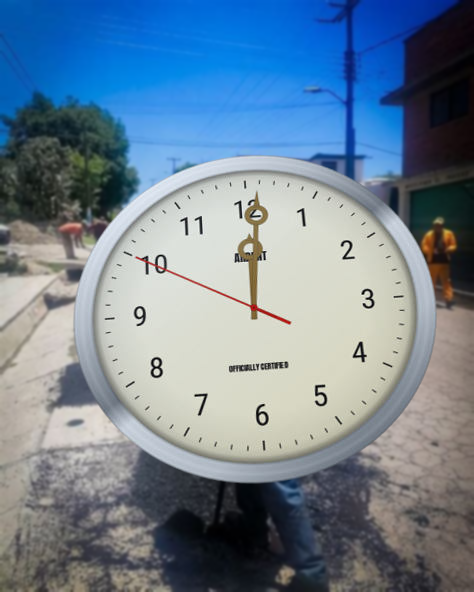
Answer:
12,00,50
